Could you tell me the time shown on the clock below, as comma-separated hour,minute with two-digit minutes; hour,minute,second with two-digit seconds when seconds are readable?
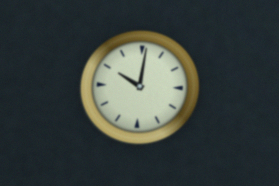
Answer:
10,01
